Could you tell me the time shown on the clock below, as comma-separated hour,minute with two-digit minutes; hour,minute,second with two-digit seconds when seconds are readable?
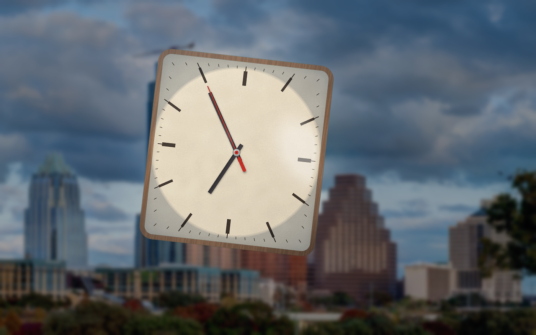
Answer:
6,54,55
